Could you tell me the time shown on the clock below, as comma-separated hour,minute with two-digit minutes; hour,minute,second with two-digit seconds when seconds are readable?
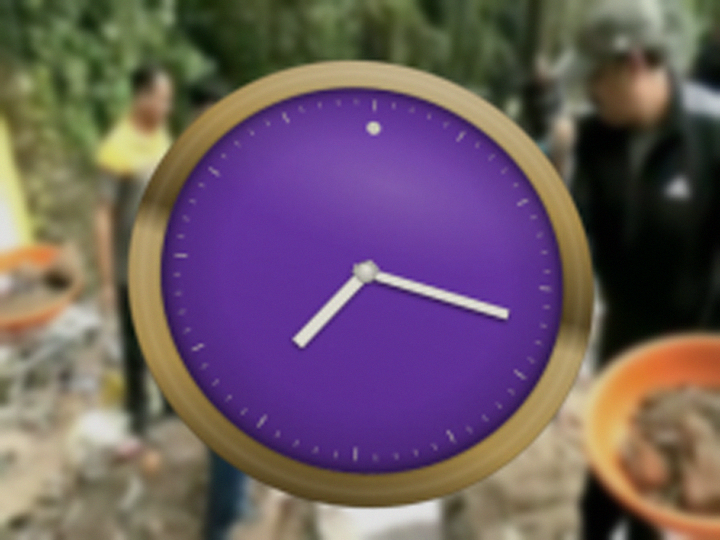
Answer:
7,17
